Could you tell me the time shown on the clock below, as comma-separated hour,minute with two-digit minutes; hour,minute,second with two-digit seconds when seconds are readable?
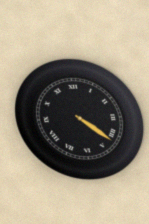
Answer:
4,22
